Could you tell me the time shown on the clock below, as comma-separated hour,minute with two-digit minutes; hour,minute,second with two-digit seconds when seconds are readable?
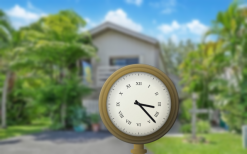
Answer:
3,23
